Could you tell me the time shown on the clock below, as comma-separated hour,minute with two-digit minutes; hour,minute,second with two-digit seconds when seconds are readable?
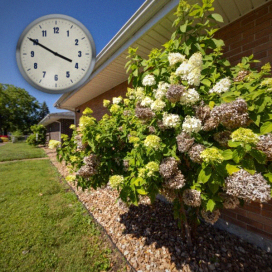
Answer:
3,50
